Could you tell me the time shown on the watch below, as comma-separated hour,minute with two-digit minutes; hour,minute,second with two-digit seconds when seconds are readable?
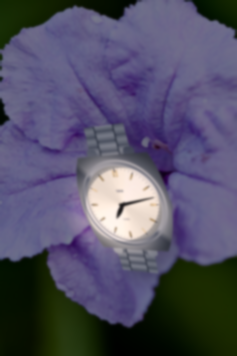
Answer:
7,13
